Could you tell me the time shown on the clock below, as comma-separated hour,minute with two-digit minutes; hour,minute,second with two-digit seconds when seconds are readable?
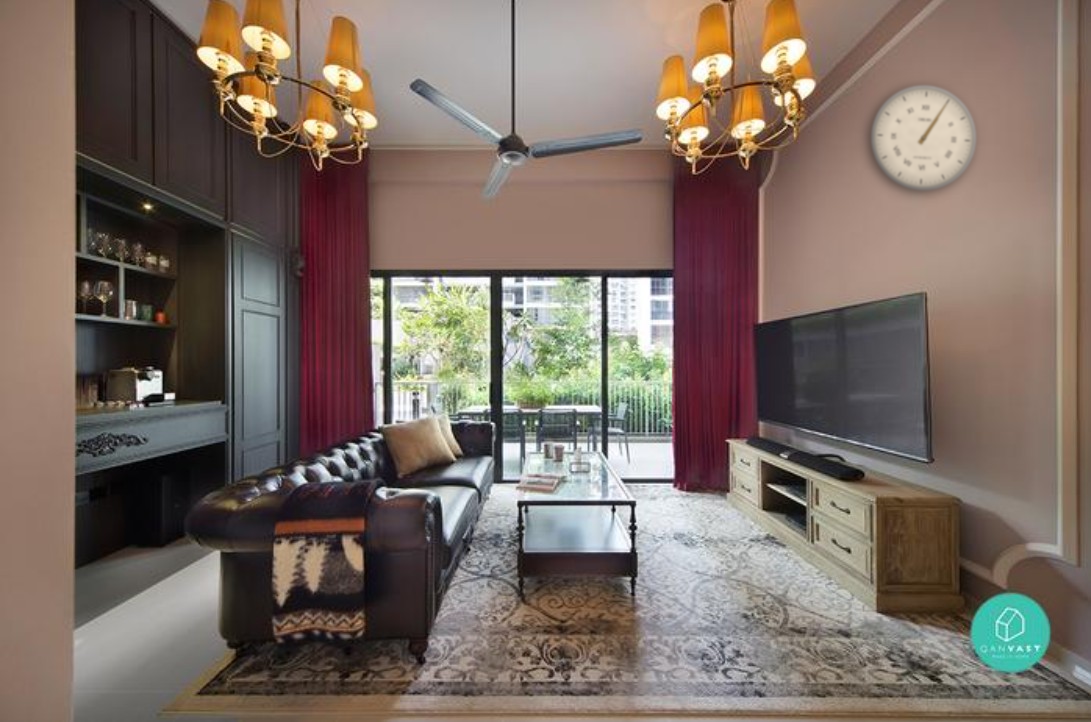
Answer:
1,05
